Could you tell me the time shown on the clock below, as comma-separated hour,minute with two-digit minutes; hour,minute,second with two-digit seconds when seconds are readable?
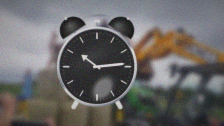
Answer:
10,14
